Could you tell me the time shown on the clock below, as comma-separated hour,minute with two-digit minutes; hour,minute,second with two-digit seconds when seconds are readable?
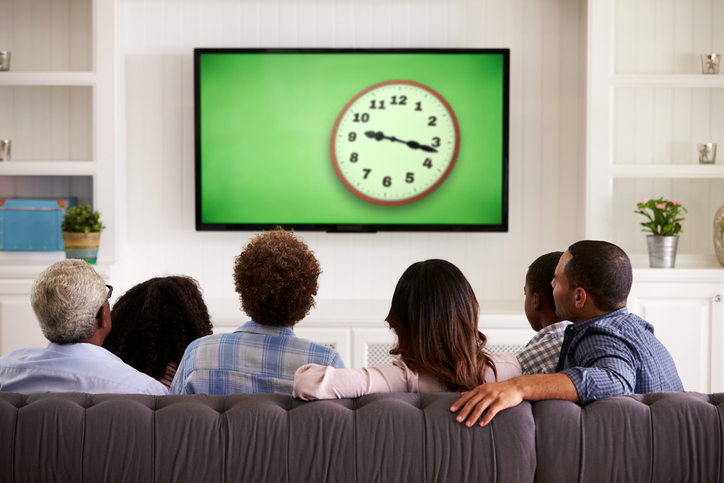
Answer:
9,17
